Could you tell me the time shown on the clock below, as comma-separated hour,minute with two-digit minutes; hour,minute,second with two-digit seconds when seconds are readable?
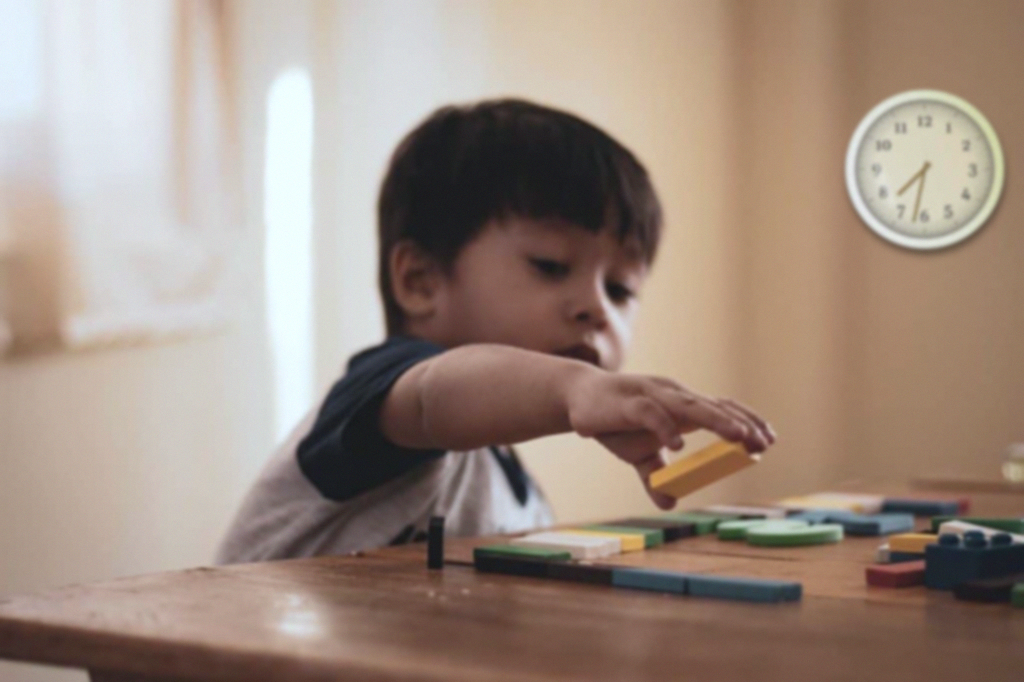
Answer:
7,32
